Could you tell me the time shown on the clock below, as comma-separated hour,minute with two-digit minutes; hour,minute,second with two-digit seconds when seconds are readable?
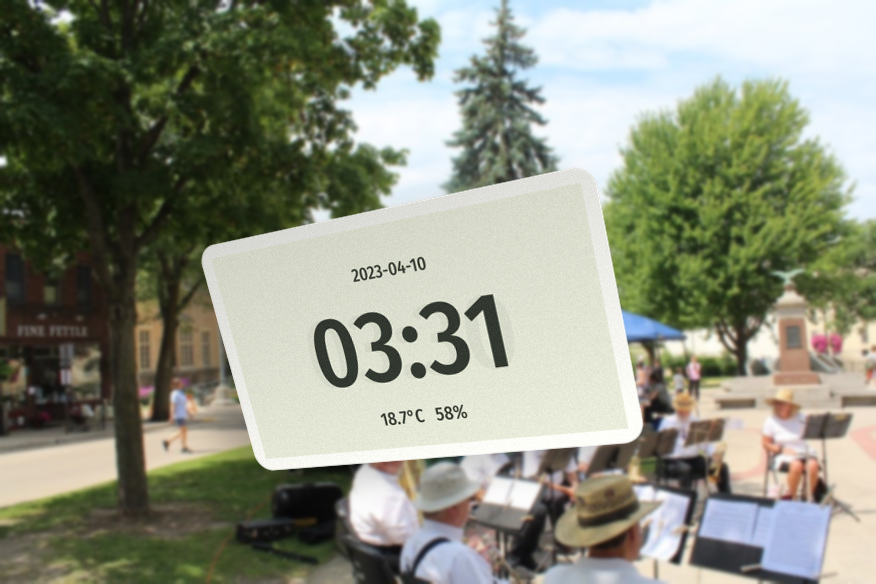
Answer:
3,31
